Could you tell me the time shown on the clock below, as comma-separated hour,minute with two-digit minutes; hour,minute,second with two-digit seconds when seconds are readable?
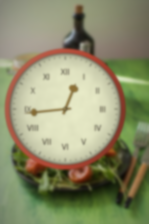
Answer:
12,44
